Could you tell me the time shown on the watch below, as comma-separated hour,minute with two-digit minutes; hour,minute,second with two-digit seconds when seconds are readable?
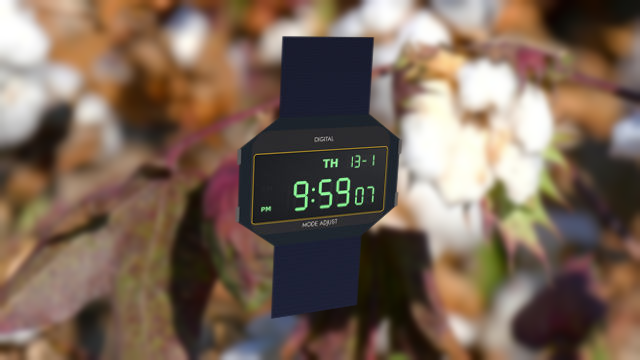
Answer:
9,59,07
